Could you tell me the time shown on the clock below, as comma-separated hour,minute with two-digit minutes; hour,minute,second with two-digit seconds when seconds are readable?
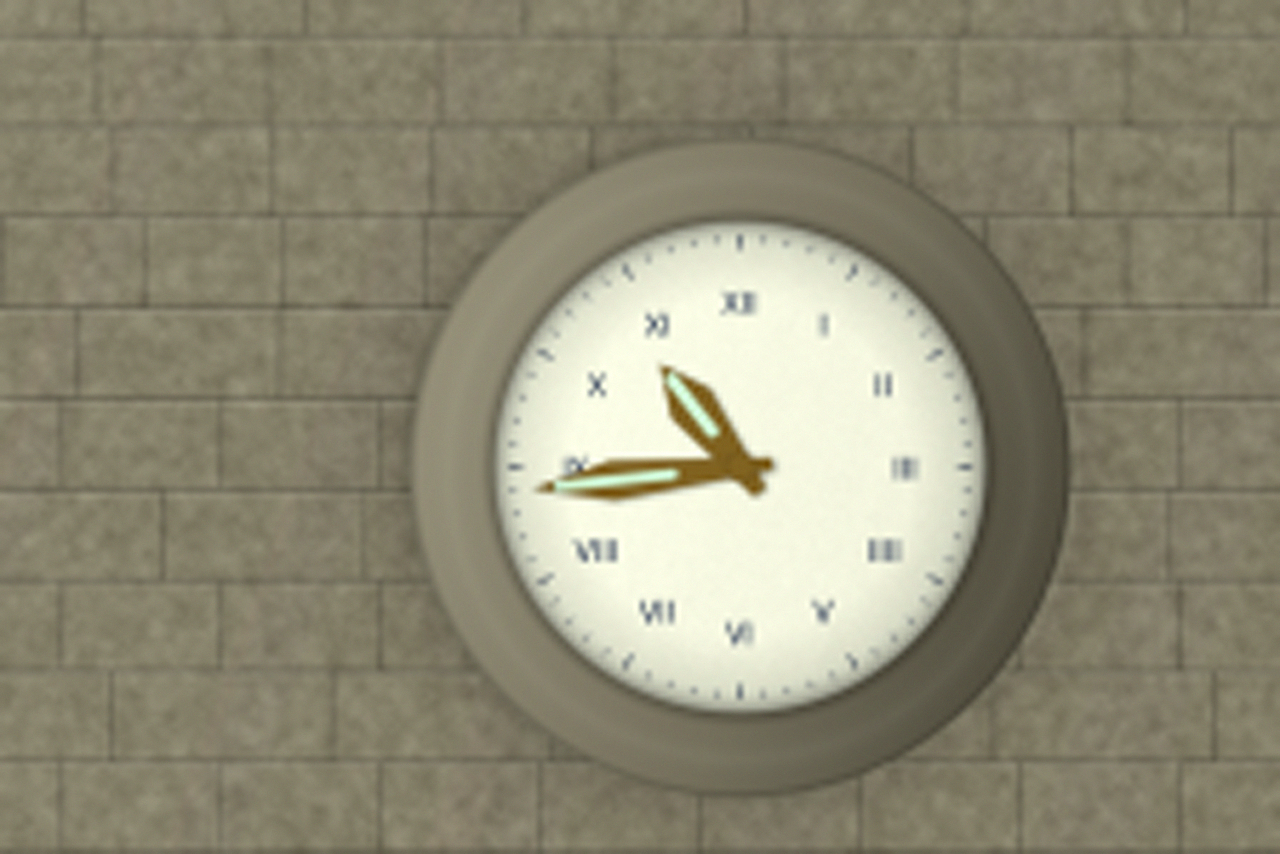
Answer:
10,44
